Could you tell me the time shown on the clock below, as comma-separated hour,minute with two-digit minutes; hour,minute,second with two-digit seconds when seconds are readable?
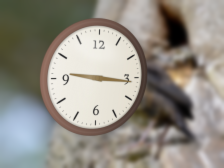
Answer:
9,16
